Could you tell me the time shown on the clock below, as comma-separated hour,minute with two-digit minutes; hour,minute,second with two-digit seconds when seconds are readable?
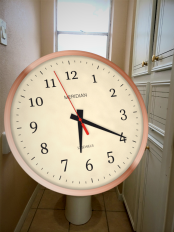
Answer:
6,19,57
